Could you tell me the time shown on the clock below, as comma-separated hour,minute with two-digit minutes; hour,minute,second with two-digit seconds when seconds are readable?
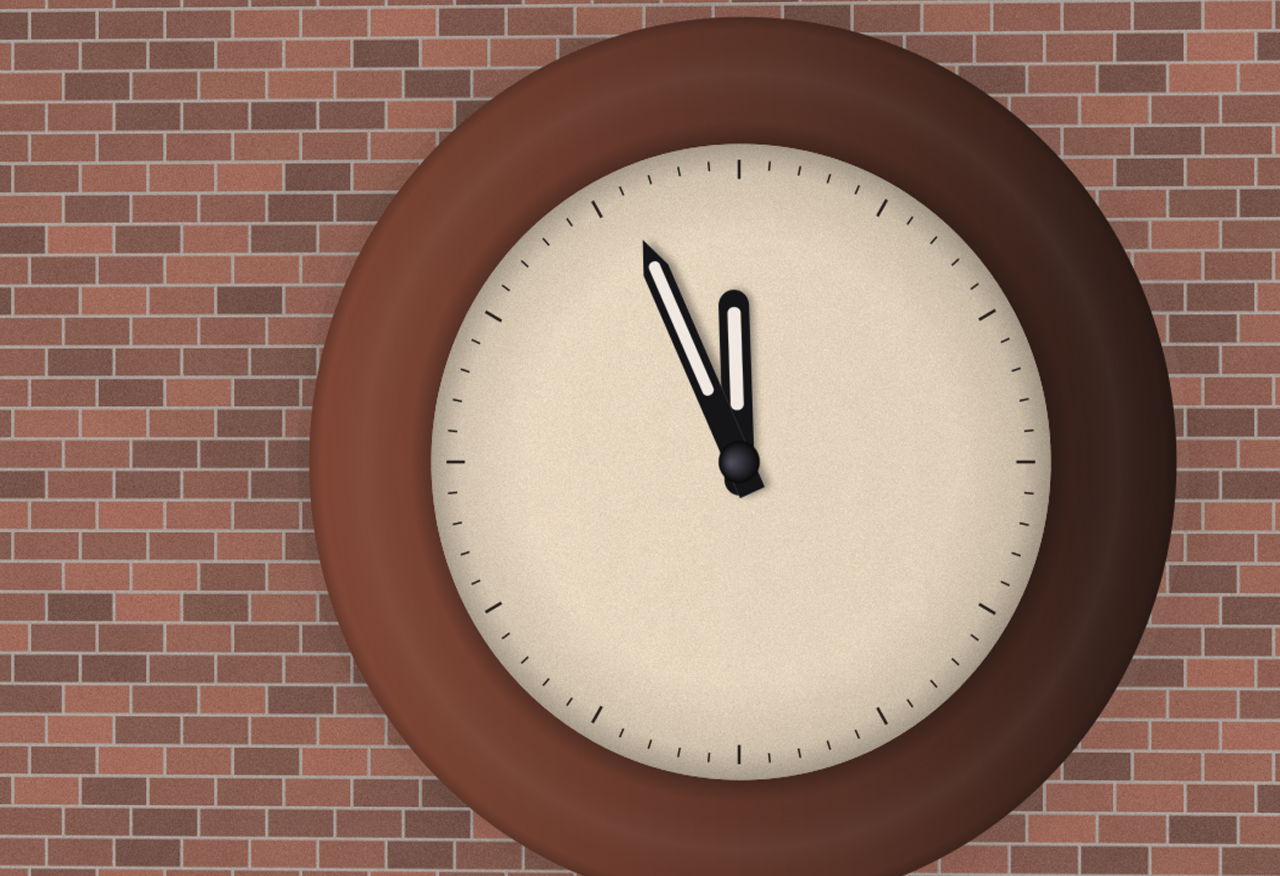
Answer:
11,56
